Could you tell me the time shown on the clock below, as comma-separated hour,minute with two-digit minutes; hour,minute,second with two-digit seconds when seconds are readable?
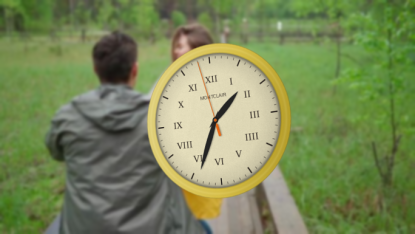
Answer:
1,33,58
